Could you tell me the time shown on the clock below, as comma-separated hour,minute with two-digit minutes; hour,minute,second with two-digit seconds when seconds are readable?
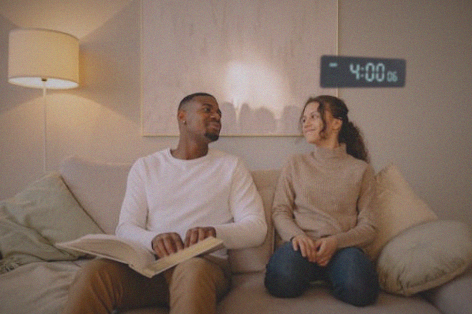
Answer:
4,00
